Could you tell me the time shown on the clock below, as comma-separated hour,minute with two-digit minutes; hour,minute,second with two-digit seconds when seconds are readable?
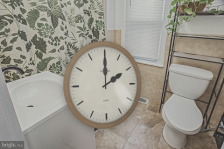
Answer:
2,00
